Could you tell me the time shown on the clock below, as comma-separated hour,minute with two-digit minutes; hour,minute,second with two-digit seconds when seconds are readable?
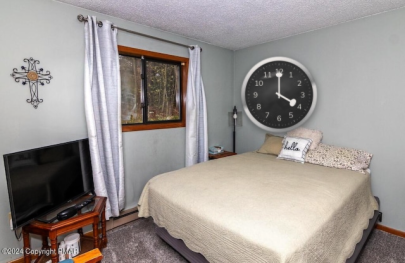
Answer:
4,00
